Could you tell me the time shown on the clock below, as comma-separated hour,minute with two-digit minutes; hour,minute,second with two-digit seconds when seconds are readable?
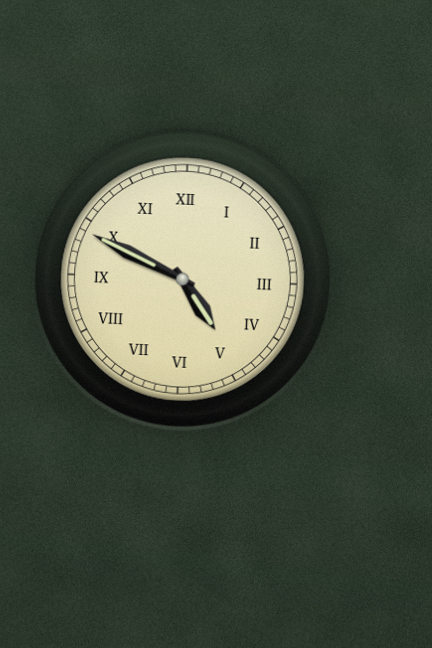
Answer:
4,49
